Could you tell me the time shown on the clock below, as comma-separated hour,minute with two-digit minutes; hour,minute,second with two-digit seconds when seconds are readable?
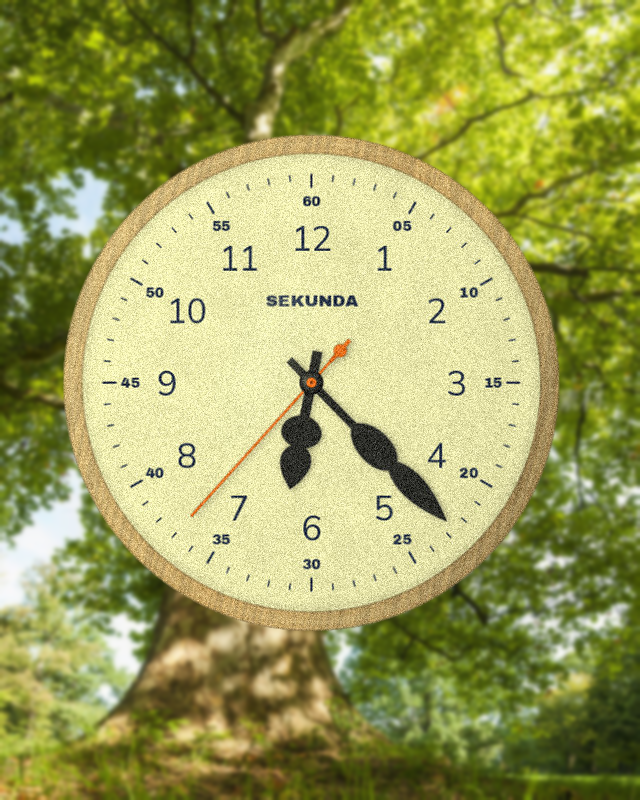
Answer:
6,22,37
